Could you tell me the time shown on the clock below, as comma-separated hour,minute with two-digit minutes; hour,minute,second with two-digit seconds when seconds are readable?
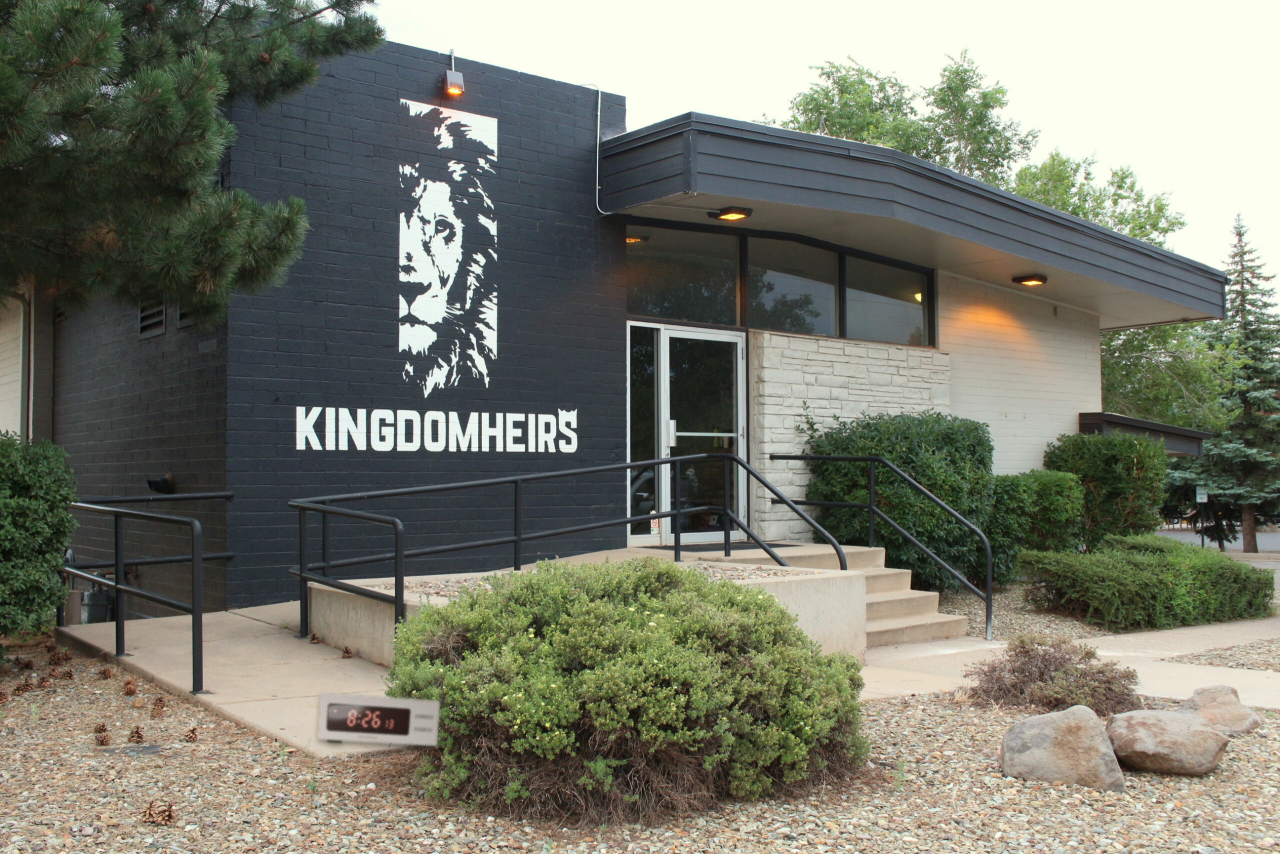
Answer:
8,26
